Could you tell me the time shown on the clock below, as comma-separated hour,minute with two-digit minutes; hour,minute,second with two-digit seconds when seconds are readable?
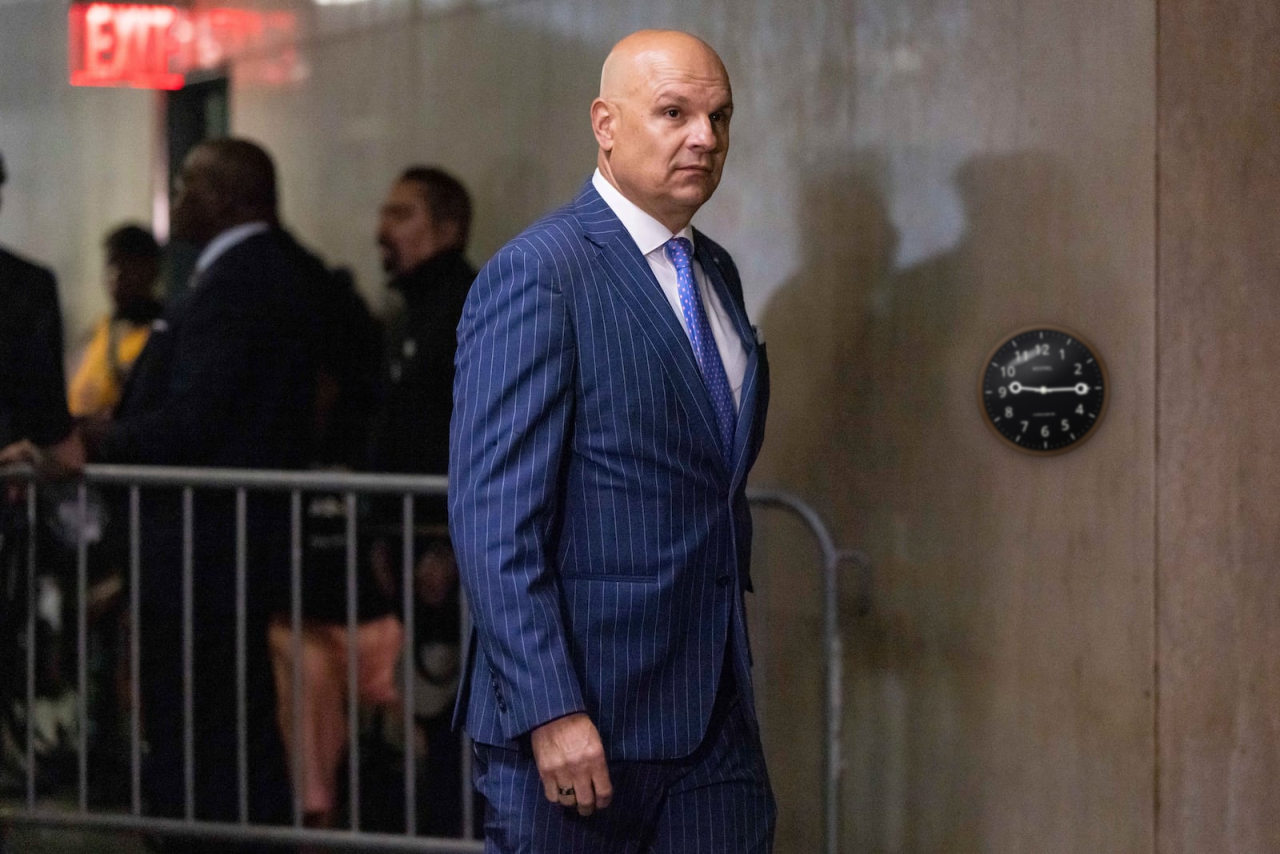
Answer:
9,15
